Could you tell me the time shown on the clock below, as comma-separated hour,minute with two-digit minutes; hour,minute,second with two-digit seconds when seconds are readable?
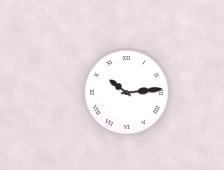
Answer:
10,14
